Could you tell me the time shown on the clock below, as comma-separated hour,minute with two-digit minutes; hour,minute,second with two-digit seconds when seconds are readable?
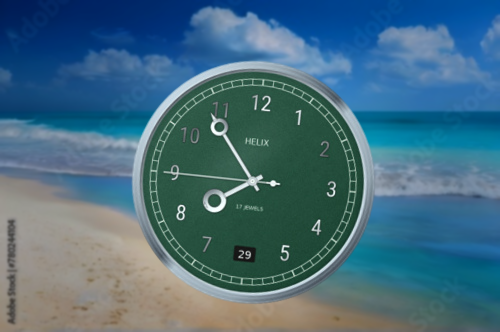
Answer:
7,53,45
